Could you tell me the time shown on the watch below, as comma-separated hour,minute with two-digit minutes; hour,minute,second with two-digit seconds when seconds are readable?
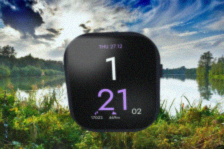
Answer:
1,21
